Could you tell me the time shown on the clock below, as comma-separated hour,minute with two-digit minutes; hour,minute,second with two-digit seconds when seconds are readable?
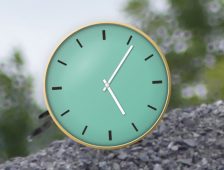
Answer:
5,06
